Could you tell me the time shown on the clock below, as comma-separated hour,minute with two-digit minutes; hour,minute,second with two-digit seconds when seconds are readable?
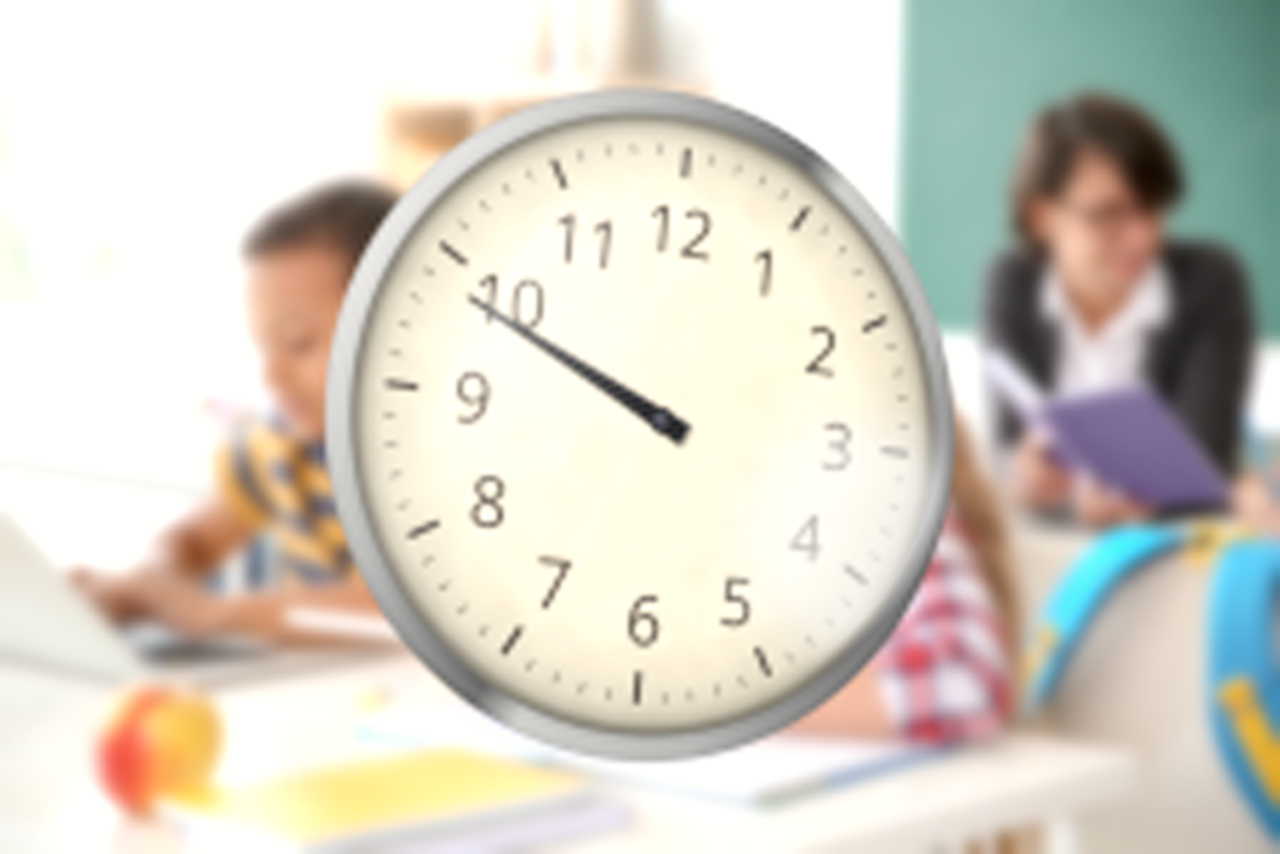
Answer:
9,49
